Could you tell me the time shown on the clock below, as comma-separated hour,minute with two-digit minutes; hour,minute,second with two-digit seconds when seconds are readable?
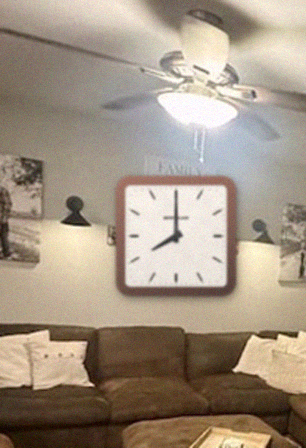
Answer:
8,00
